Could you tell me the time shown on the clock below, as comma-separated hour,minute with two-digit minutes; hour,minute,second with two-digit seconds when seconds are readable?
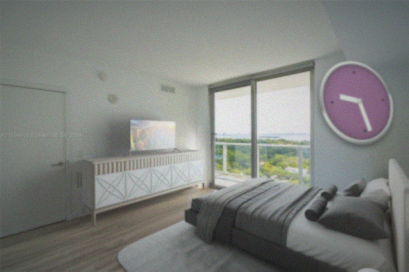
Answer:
9,28
